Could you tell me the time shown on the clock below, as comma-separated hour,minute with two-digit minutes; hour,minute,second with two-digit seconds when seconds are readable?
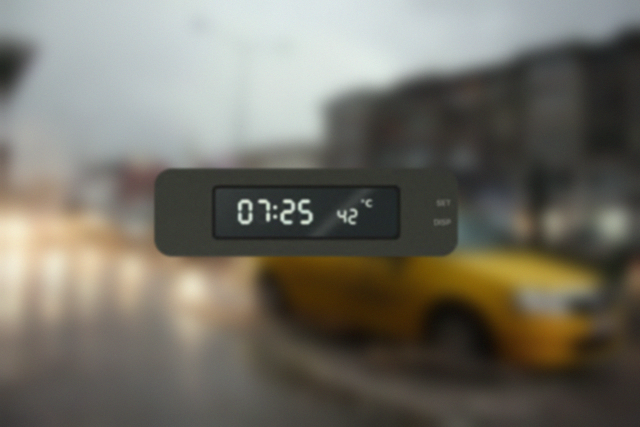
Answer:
7,25
